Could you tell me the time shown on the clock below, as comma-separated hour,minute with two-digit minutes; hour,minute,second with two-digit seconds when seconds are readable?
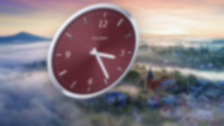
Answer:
3,24
